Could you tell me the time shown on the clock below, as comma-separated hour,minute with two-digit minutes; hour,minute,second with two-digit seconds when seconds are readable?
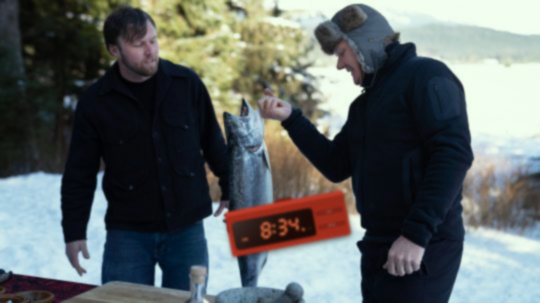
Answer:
8,34
